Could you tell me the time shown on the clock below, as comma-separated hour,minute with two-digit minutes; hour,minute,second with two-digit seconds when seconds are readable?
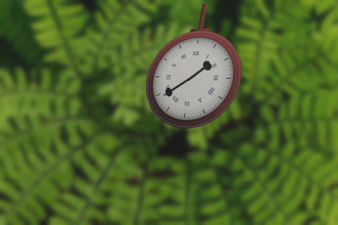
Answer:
1,39
